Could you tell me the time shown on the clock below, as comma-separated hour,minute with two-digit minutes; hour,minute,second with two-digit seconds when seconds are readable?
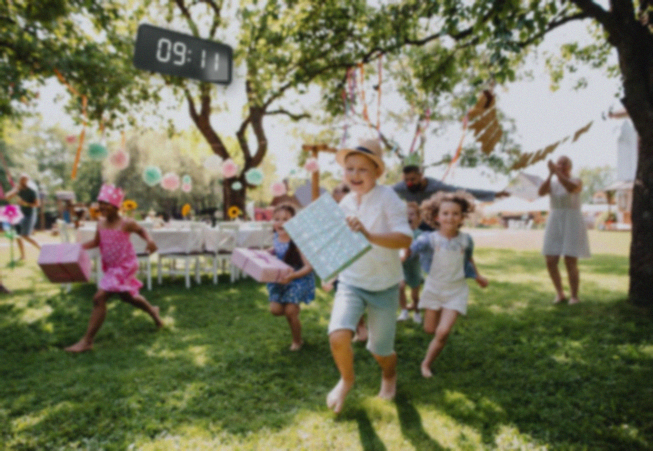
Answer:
9,11
